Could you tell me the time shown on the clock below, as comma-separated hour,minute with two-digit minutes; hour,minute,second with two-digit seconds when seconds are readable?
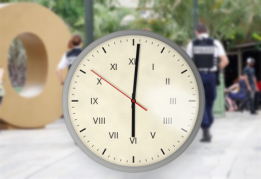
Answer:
6,00,51
